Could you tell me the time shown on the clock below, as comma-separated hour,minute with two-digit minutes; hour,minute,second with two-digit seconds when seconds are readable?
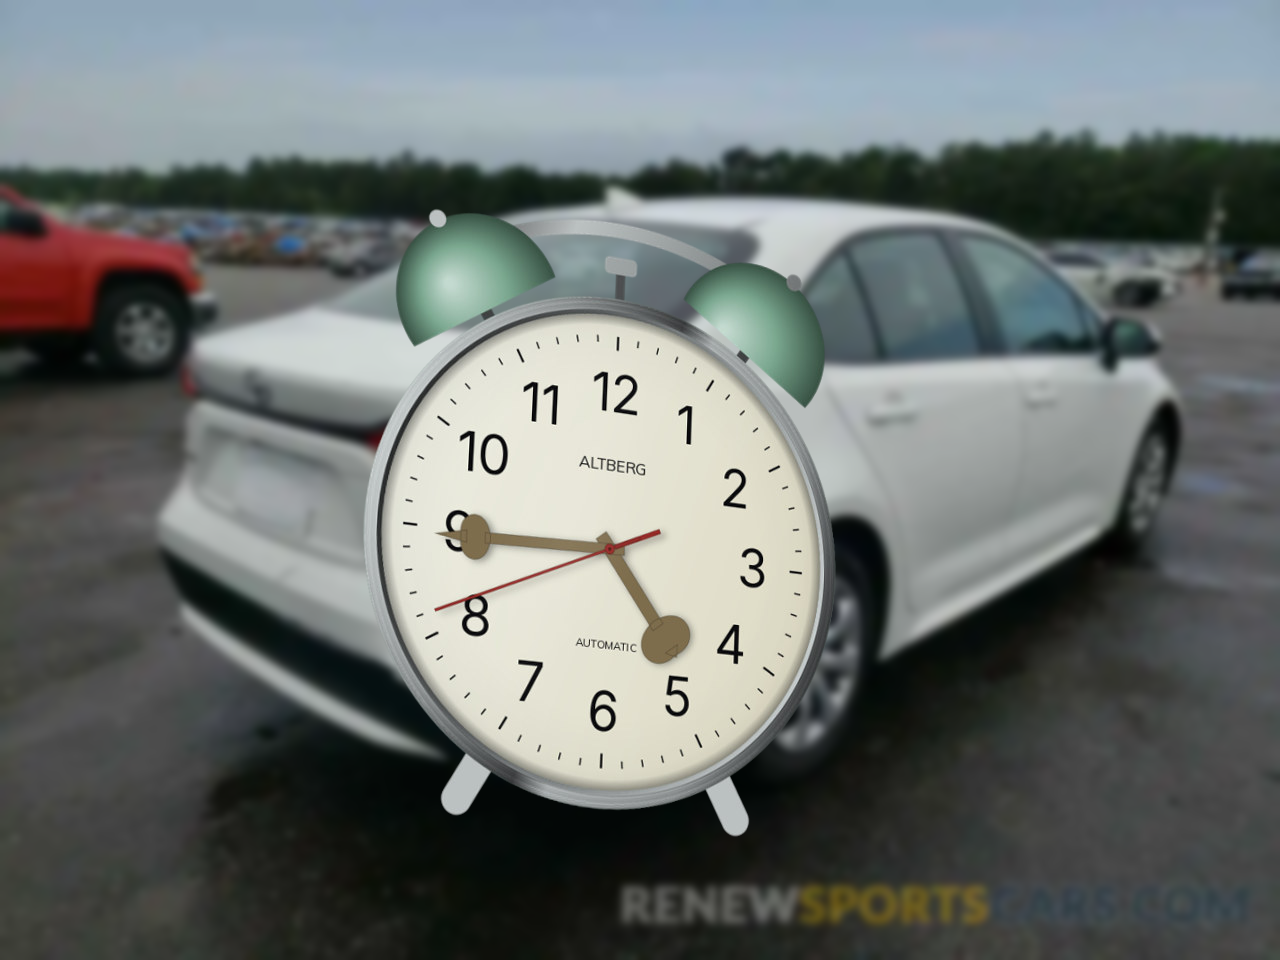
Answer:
4,44,41
